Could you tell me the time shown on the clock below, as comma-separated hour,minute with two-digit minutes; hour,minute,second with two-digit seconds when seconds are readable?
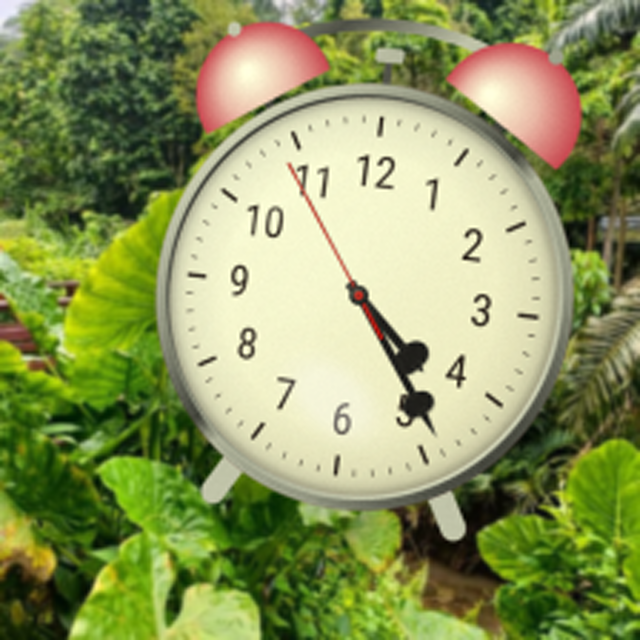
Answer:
4,23,54
